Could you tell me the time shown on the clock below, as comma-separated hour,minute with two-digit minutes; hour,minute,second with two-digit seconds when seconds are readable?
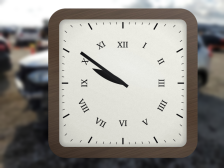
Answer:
9,51
